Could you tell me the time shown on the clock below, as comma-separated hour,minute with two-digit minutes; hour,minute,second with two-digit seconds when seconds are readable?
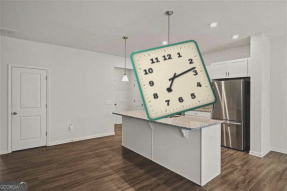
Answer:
7,13
